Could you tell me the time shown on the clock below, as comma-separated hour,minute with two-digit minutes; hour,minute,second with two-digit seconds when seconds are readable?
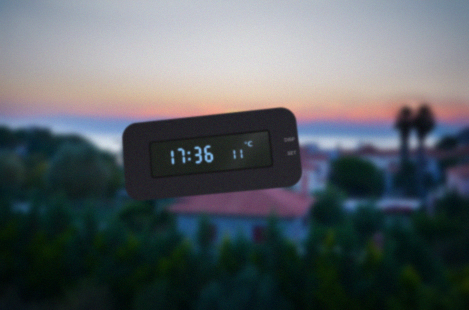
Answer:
17,36
